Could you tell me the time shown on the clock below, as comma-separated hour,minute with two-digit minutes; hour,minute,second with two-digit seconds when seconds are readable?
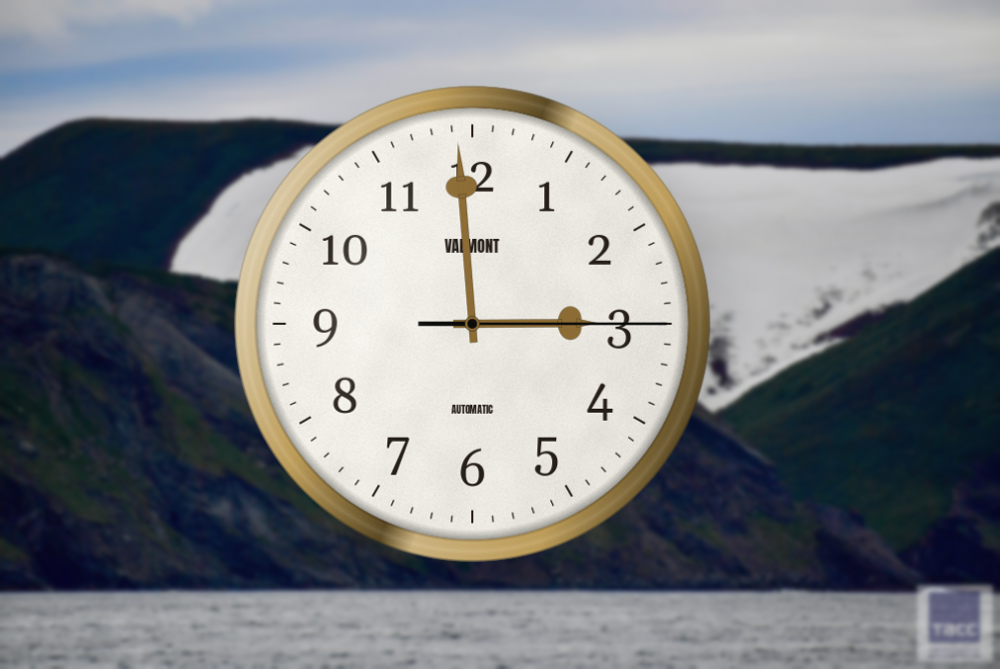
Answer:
2,59,15
